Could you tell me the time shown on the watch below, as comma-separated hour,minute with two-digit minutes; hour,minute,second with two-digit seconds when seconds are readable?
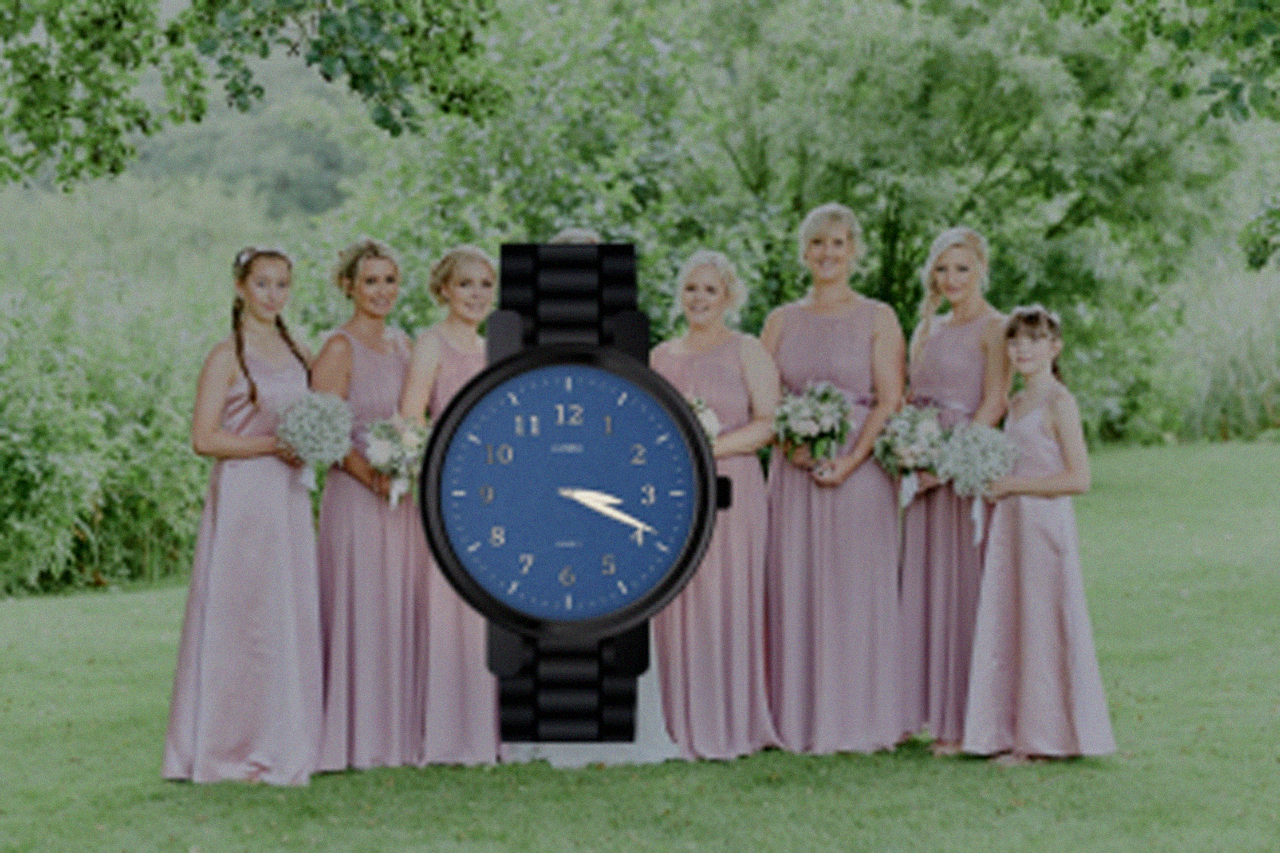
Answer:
3,19
